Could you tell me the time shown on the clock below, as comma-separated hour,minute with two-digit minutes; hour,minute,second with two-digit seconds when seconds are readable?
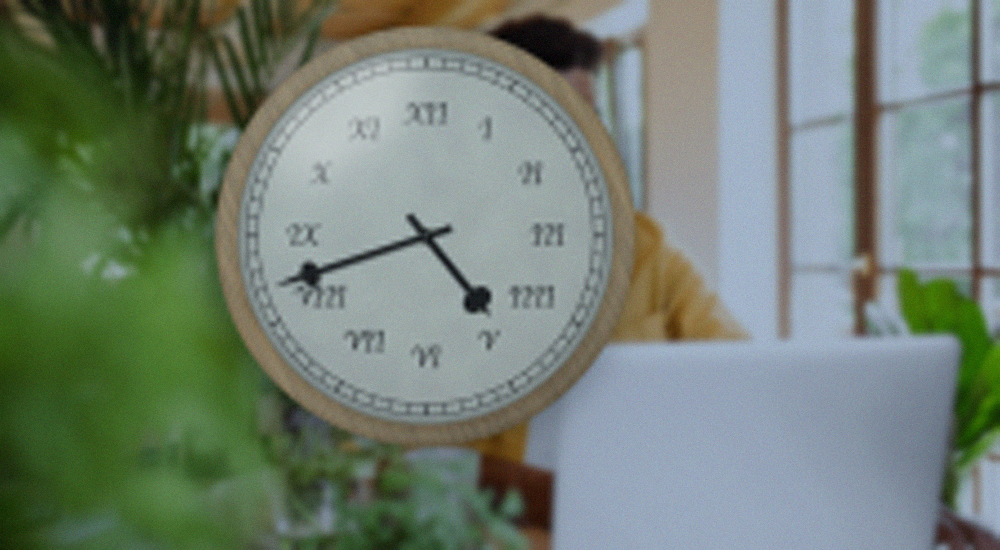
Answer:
4,42
